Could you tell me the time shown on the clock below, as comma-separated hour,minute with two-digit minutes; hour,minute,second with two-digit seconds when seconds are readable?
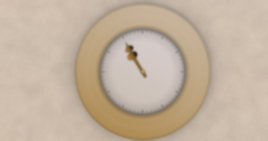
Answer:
10,55
